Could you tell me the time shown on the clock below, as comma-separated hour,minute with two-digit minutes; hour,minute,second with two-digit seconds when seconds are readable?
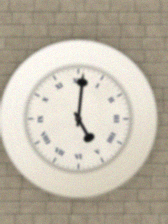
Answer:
5,01
